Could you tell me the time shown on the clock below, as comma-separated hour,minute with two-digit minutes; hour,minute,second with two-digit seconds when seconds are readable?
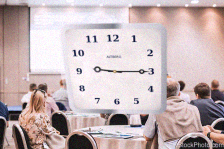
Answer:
9,15
